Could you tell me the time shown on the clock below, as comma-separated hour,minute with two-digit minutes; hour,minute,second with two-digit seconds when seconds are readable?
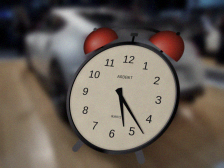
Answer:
5,23
